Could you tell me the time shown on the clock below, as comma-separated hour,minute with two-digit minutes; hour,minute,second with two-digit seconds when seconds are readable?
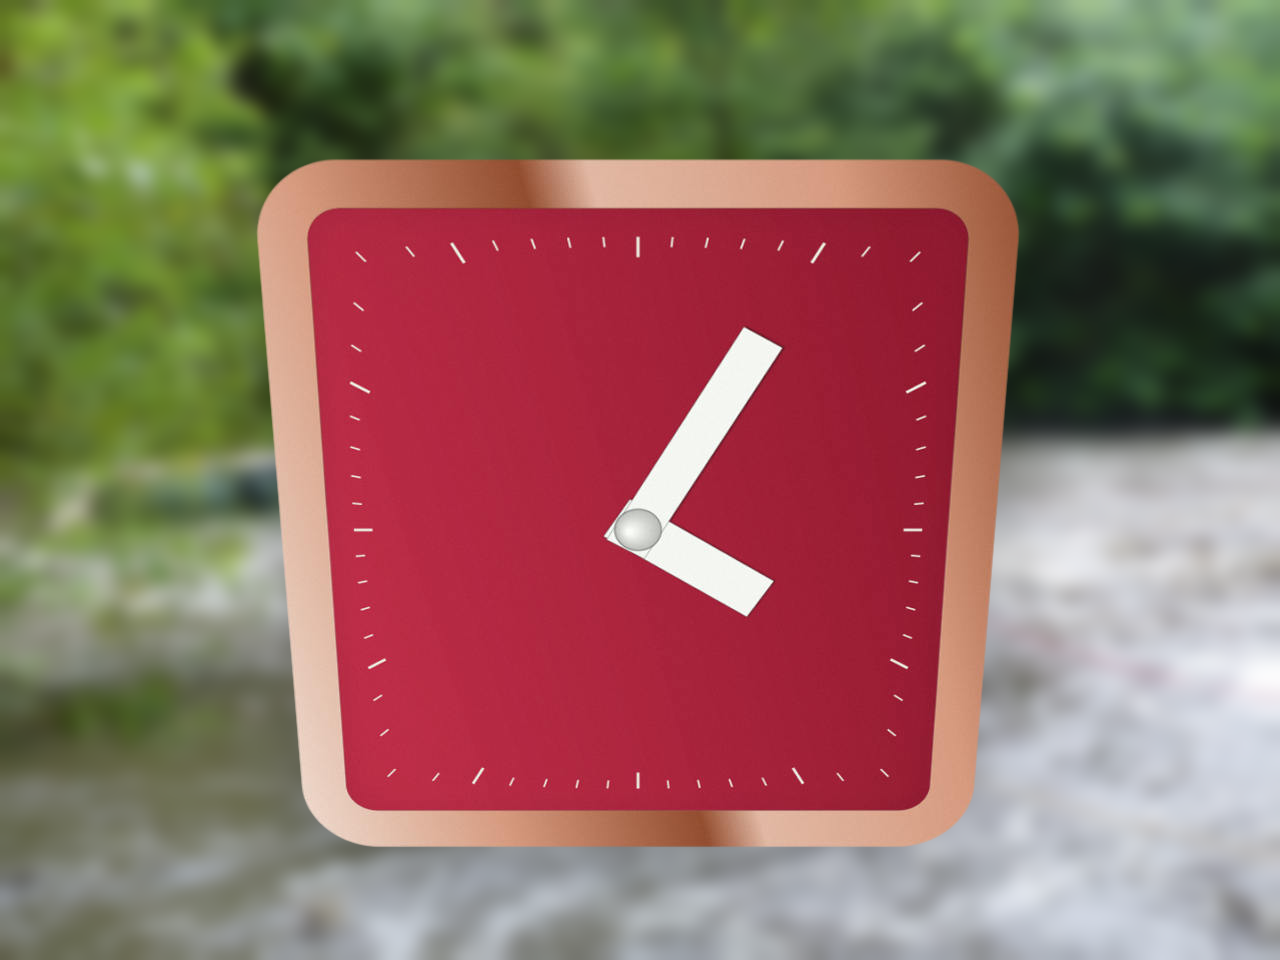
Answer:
4,05
